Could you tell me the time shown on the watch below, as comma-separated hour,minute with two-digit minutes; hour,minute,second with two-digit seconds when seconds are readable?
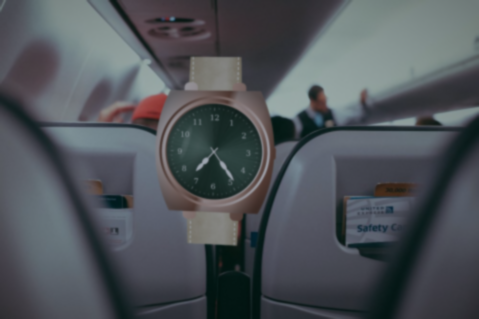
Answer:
7,24
